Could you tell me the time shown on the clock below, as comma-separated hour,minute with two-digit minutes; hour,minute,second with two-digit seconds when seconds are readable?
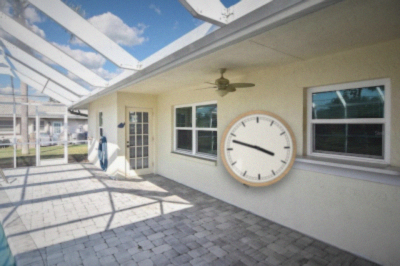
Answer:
3,48
